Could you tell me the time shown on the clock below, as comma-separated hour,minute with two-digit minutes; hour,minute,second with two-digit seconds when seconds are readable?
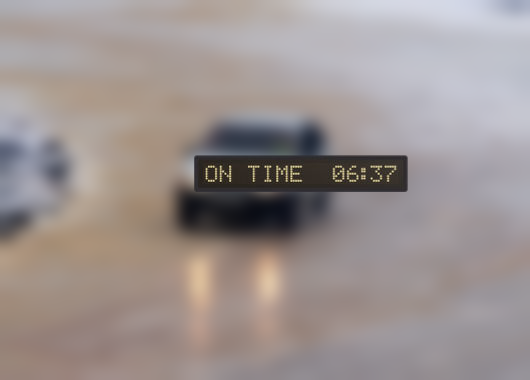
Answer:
6,37
